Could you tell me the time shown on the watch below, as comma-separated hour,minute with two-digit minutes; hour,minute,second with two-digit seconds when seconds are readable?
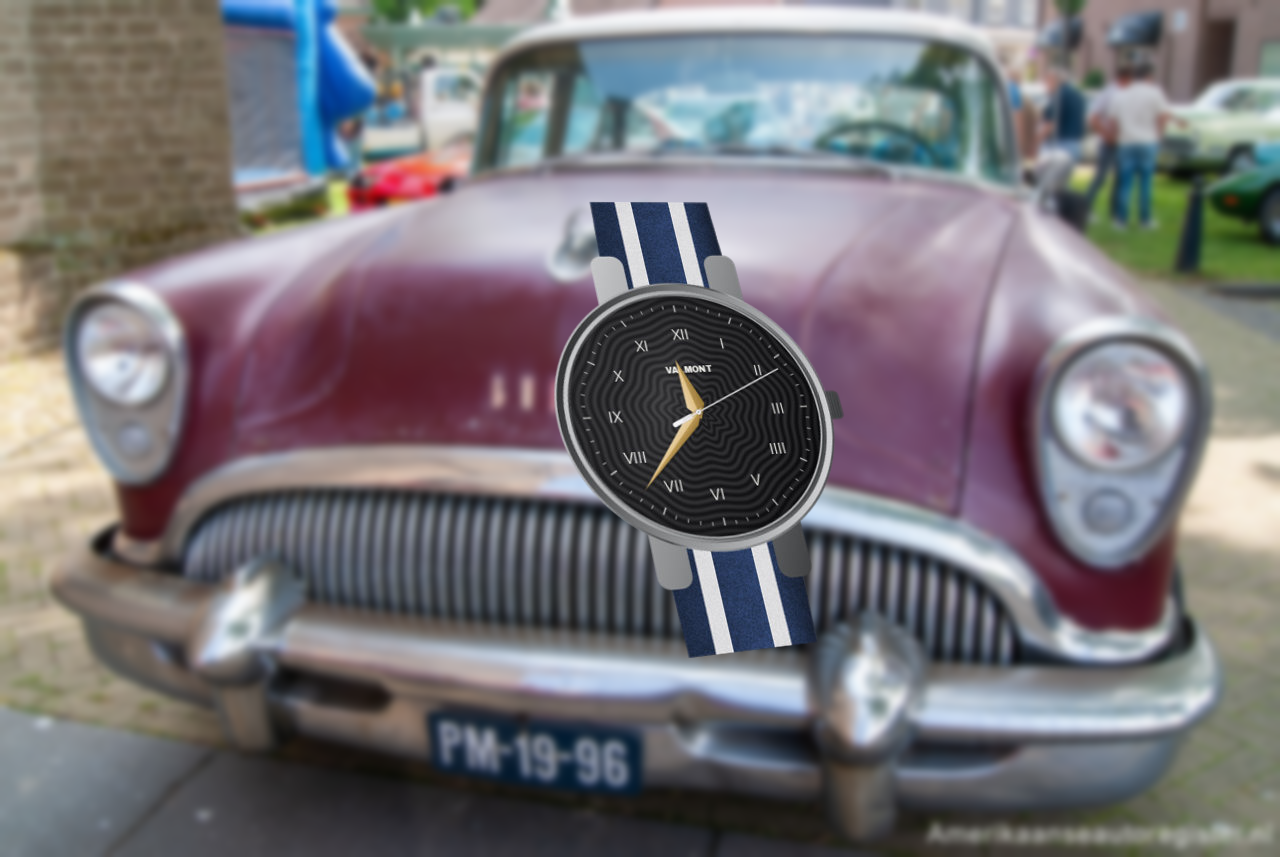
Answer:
11,37,11
